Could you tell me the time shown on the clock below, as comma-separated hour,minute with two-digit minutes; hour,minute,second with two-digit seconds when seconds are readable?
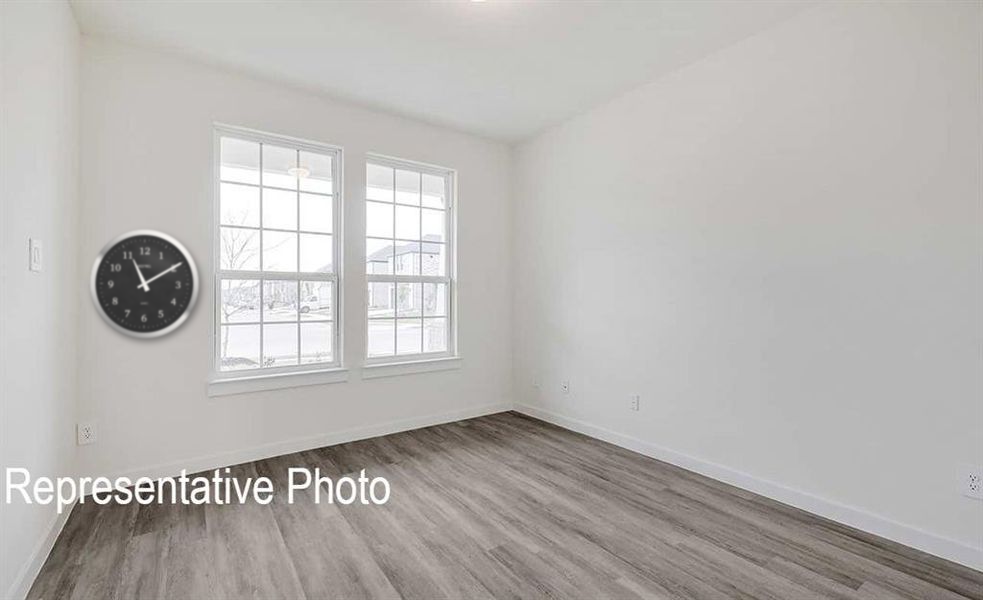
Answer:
11,10
